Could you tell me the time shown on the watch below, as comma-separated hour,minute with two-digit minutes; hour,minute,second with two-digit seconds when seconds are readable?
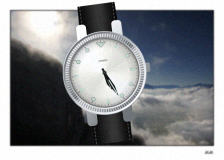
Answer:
5,26
